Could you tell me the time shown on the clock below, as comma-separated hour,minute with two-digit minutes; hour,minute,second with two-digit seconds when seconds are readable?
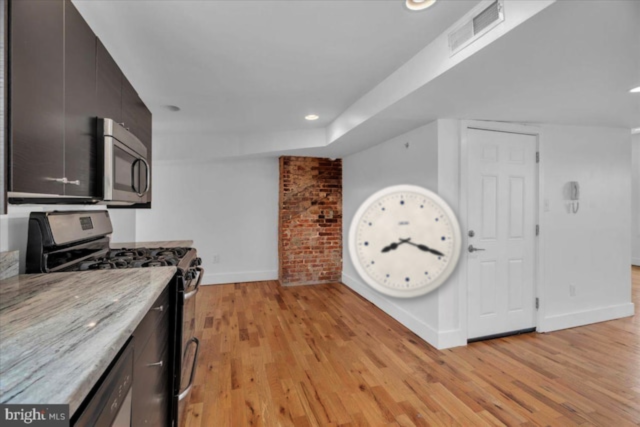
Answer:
8,19
